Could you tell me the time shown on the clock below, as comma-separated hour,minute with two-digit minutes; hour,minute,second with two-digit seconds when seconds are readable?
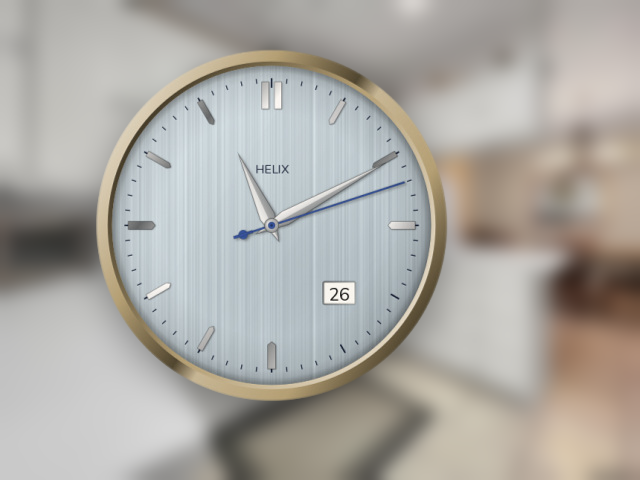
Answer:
11,10,12
